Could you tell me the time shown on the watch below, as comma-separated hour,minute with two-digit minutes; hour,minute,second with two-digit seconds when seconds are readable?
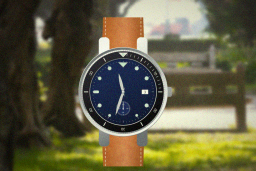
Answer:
11,33
